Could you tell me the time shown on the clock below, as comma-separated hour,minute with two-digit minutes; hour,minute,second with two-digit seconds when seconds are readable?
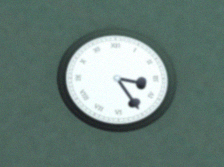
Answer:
3,25
